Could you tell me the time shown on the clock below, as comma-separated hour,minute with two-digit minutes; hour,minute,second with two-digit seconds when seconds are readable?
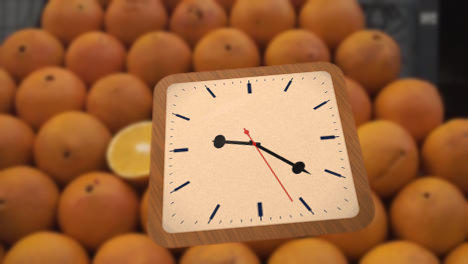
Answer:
9,21,26
